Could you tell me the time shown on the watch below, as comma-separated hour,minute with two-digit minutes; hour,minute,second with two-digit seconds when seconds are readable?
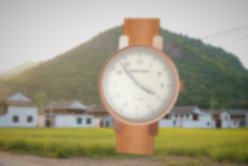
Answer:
3,53
